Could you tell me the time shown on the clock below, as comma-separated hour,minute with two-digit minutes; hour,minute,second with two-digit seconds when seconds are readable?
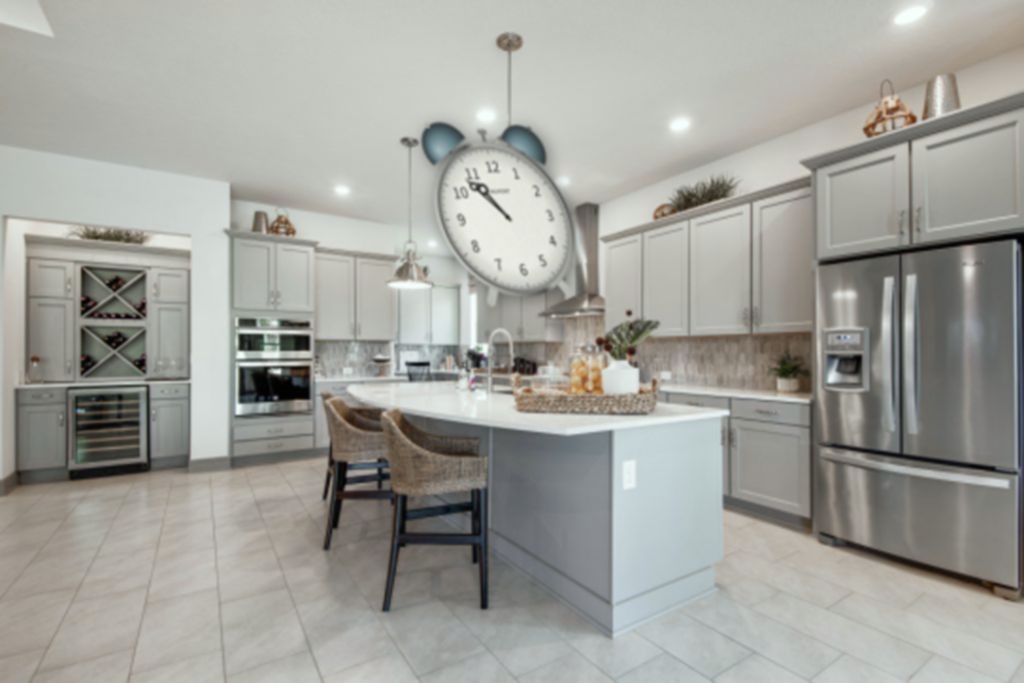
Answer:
10,53
